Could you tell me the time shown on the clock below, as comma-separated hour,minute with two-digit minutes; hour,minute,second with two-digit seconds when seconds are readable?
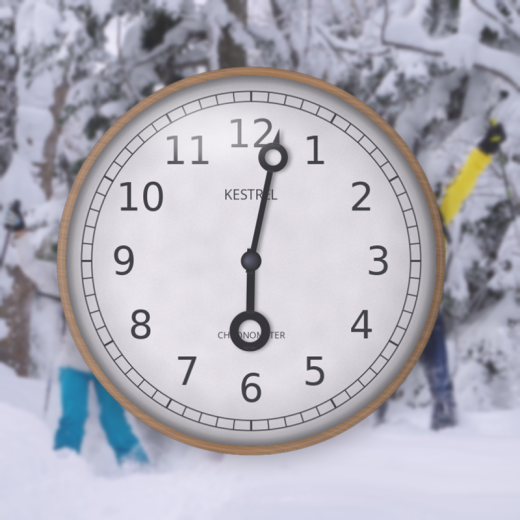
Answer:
6,02
